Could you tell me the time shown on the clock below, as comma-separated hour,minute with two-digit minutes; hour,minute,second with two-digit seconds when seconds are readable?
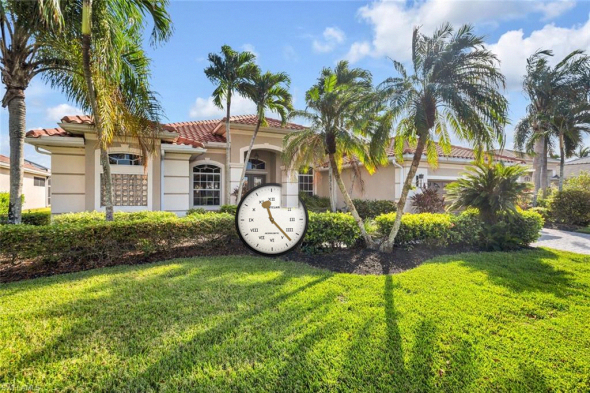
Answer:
11,23
